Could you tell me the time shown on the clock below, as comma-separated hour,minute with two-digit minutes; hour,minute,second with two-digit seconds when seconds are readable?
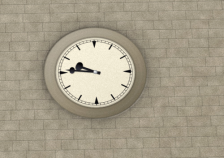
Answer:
9,46
